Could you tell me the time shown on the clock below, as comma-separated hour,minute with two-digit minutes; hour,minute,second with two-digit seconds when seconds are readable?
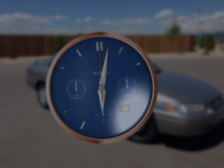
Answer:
6,02
